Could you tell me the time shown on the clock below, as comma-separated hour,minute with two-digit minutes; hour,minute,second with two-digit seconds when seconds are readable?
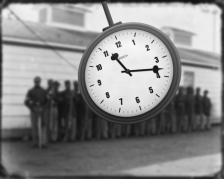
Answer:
11,18
